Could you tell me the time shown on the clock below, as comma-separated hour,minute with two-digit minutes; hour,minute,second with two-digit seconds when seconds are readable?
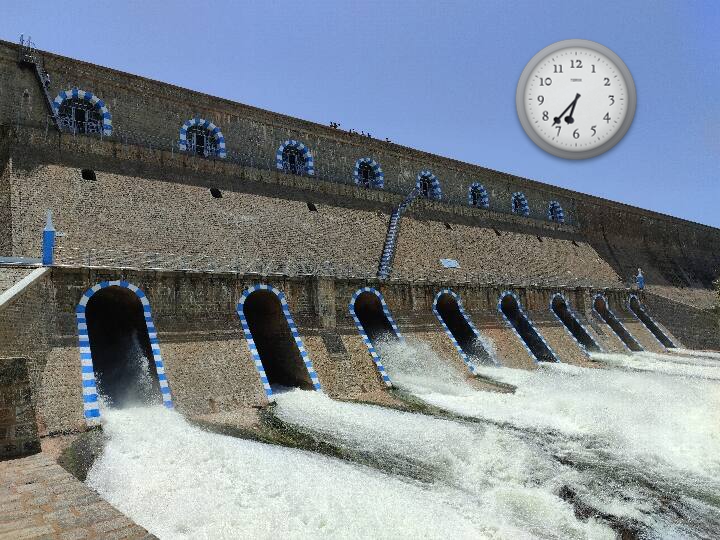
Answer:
6,37
